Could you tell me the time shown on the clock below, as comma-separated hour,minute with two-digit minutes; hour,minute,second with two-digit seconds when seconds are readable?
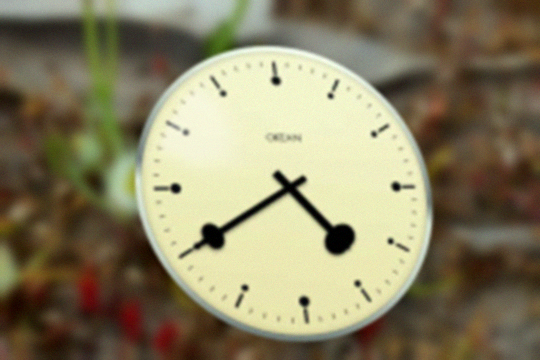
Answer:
4,40
